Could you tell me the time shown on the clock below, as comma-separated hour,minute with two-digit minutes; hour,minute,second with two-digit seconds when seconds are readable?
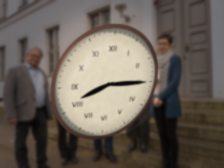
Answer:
8,15
